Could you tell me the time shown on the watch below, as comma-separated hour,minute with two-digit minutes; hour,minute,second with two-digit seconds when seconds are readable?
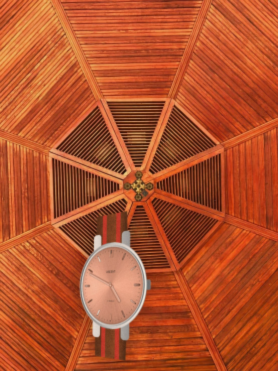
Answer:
4,49
